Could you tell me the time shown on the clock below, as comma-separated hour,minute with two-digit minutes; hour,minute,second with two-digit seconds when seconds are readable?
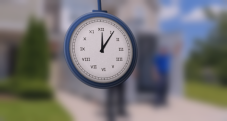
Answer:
12,06
